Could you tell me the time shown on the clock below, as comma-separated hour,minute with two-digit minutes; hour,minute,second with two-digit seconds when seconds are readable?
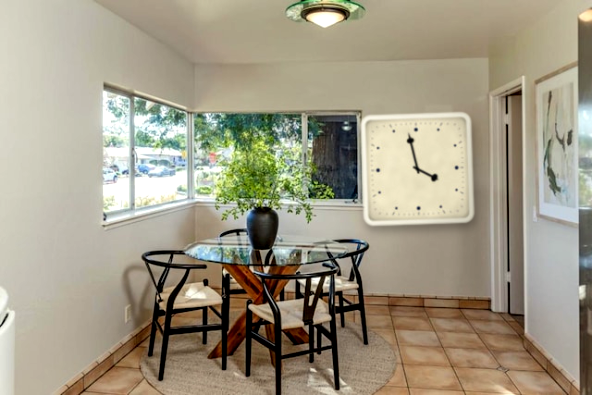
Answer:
3,58
